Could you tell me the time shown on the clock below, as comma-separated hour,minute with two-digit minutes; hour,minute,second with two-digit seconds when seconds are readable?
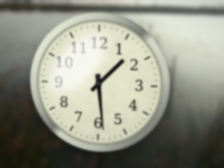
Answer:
1,29
